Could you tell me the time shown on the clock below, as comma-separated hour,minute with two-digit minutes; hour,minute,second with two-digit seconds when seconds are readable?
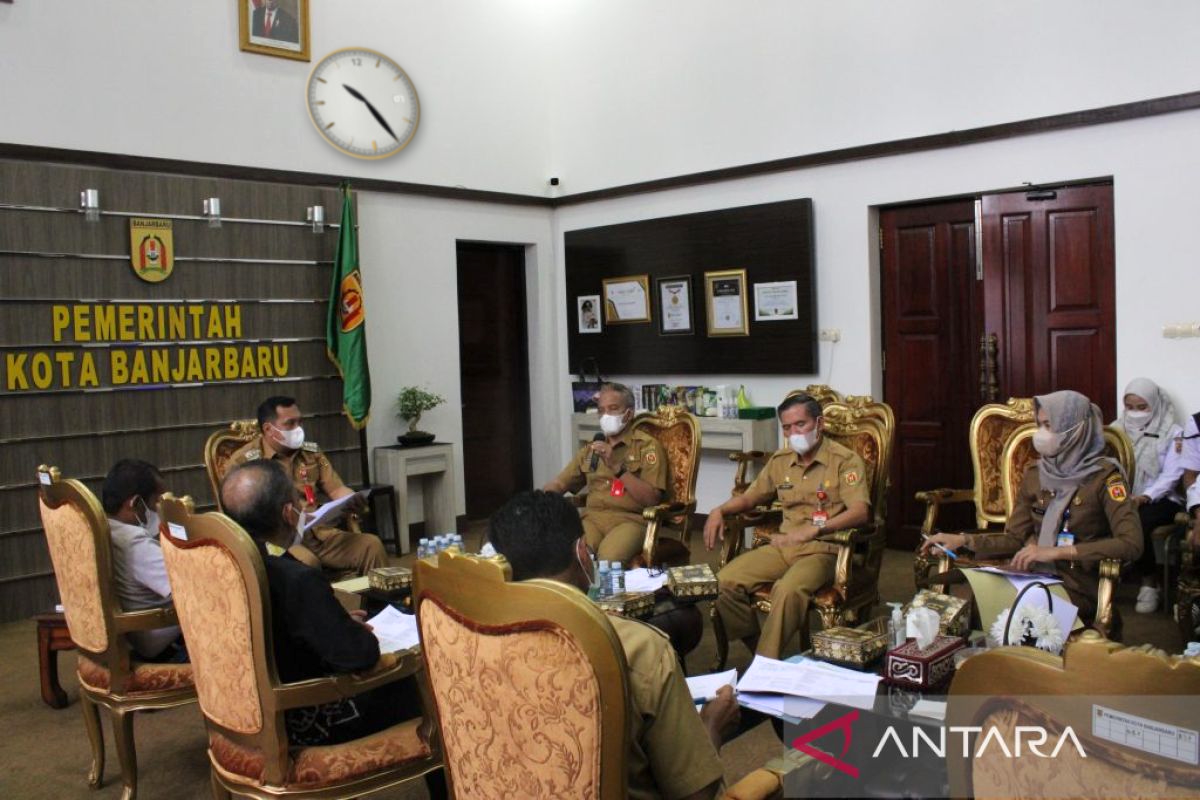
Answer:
10,25
